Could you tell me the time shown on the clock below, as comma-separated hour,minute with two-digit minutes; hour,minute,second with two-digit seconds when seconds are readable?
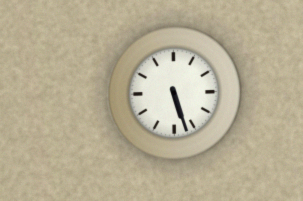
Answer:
5,27
